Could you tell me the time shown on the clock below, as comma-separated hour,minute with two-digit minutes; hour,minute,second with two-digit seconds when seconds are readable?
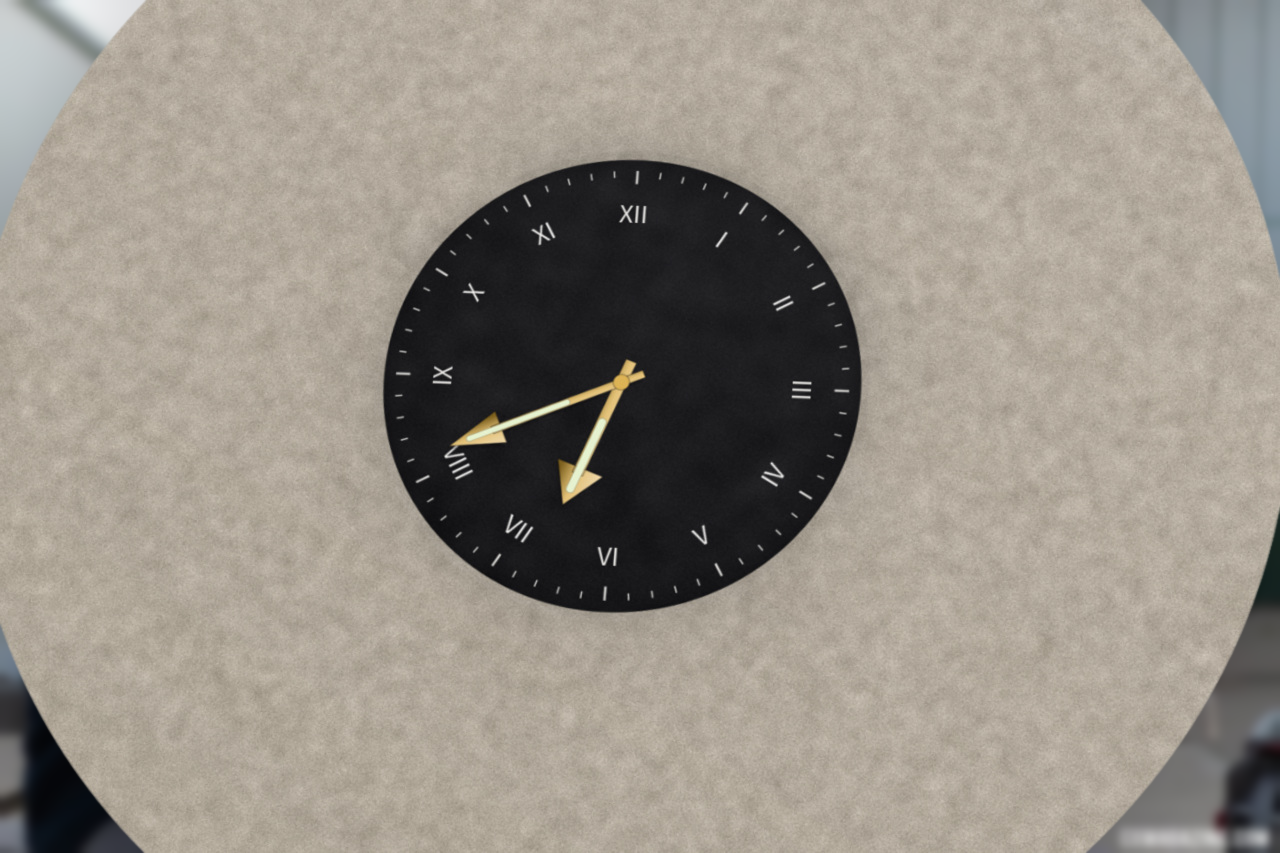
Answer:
6,41
